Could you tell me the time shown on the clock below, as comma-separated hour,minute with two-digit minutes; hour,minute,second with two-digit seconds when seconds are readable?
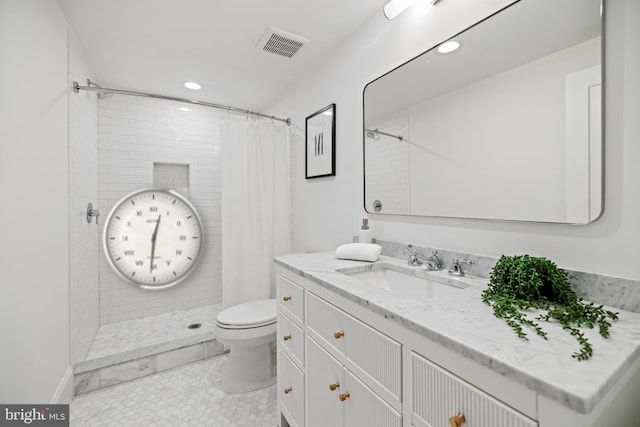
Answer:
12,31
